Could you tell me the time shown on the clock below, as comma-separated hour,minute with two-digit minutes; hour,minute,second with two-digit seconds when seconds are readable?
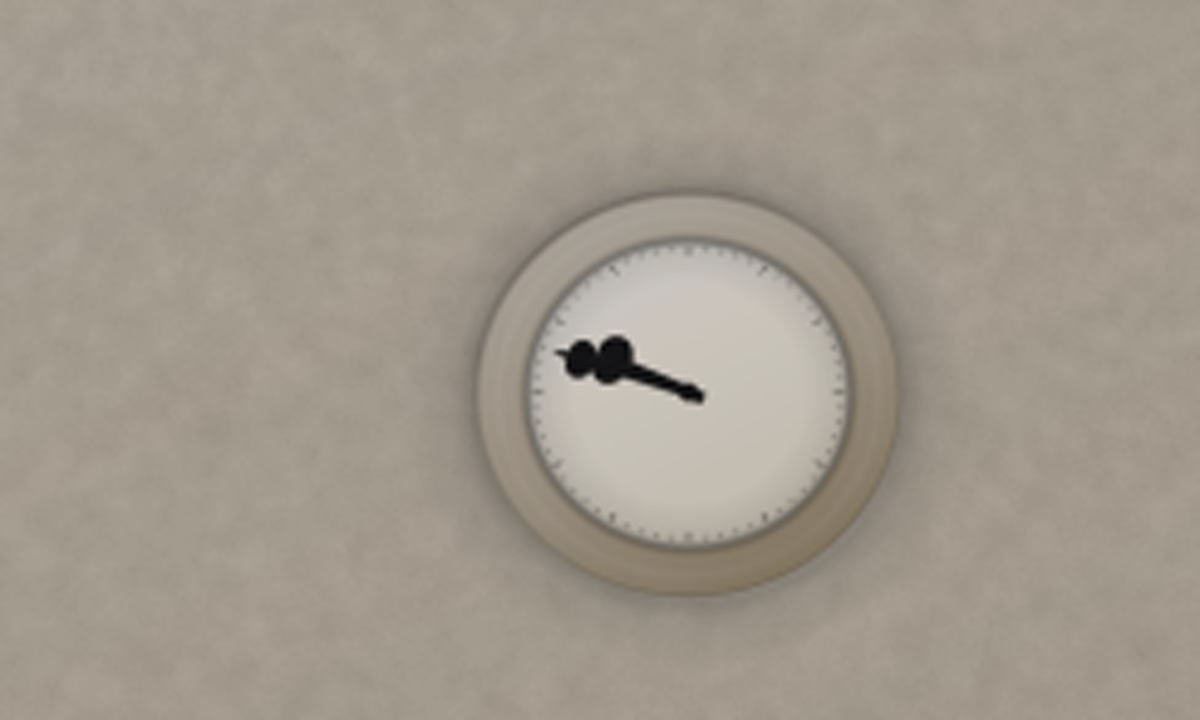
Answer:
9,48
